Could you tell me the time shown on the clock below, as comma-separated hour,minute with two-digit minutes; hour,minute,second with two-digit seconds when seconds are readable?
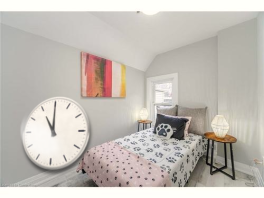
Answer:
11,00
